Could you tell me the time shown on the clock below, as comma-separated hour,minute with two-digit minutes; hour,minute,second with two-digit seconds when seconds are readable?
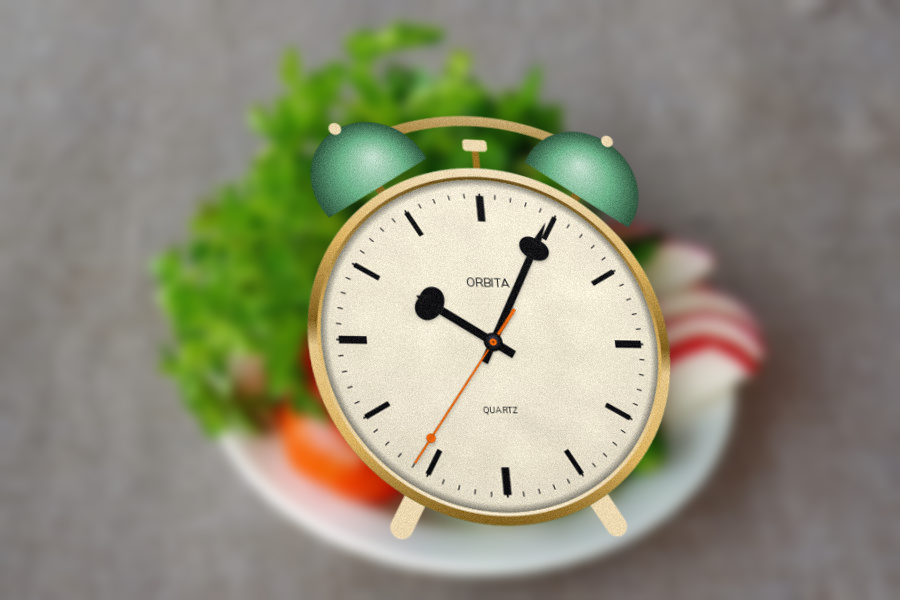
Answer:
10,04,36
